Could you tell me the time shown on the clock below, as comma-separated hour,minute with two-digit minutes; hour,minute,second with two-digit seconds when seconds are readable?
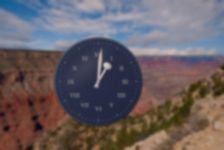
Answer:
1,01
